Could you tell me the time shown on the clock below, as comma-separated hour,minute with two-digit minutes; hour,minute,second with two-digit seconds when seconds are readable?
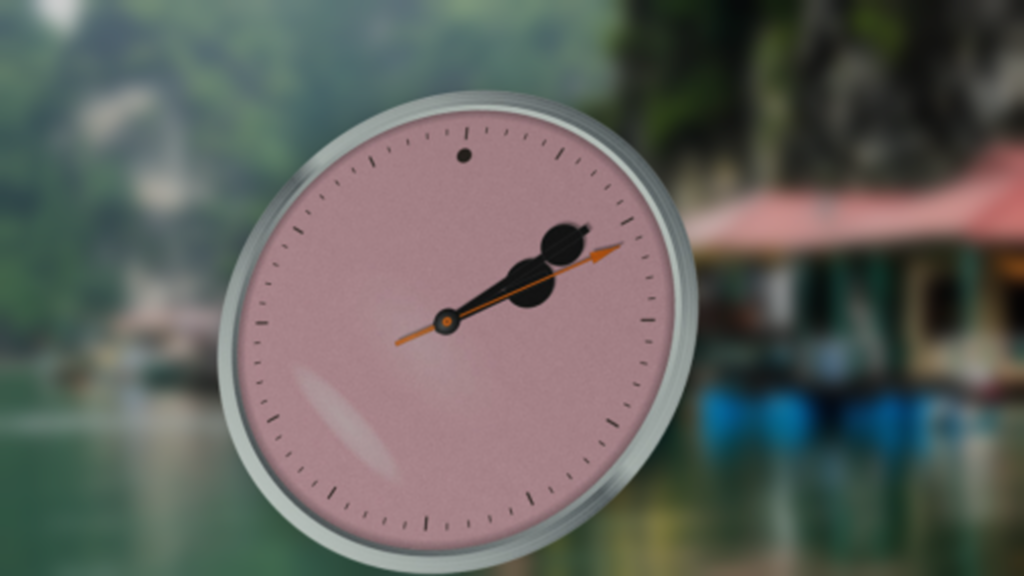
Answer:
2,09,11
